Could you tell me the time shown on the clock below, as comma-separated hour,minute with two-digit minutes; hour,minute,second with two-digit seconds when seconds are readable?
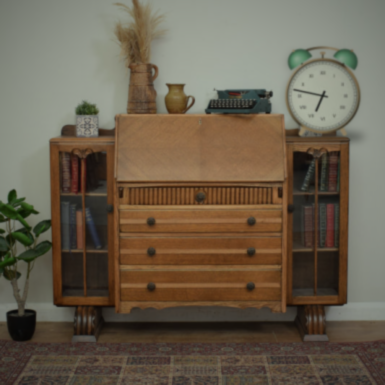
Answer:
6,47
